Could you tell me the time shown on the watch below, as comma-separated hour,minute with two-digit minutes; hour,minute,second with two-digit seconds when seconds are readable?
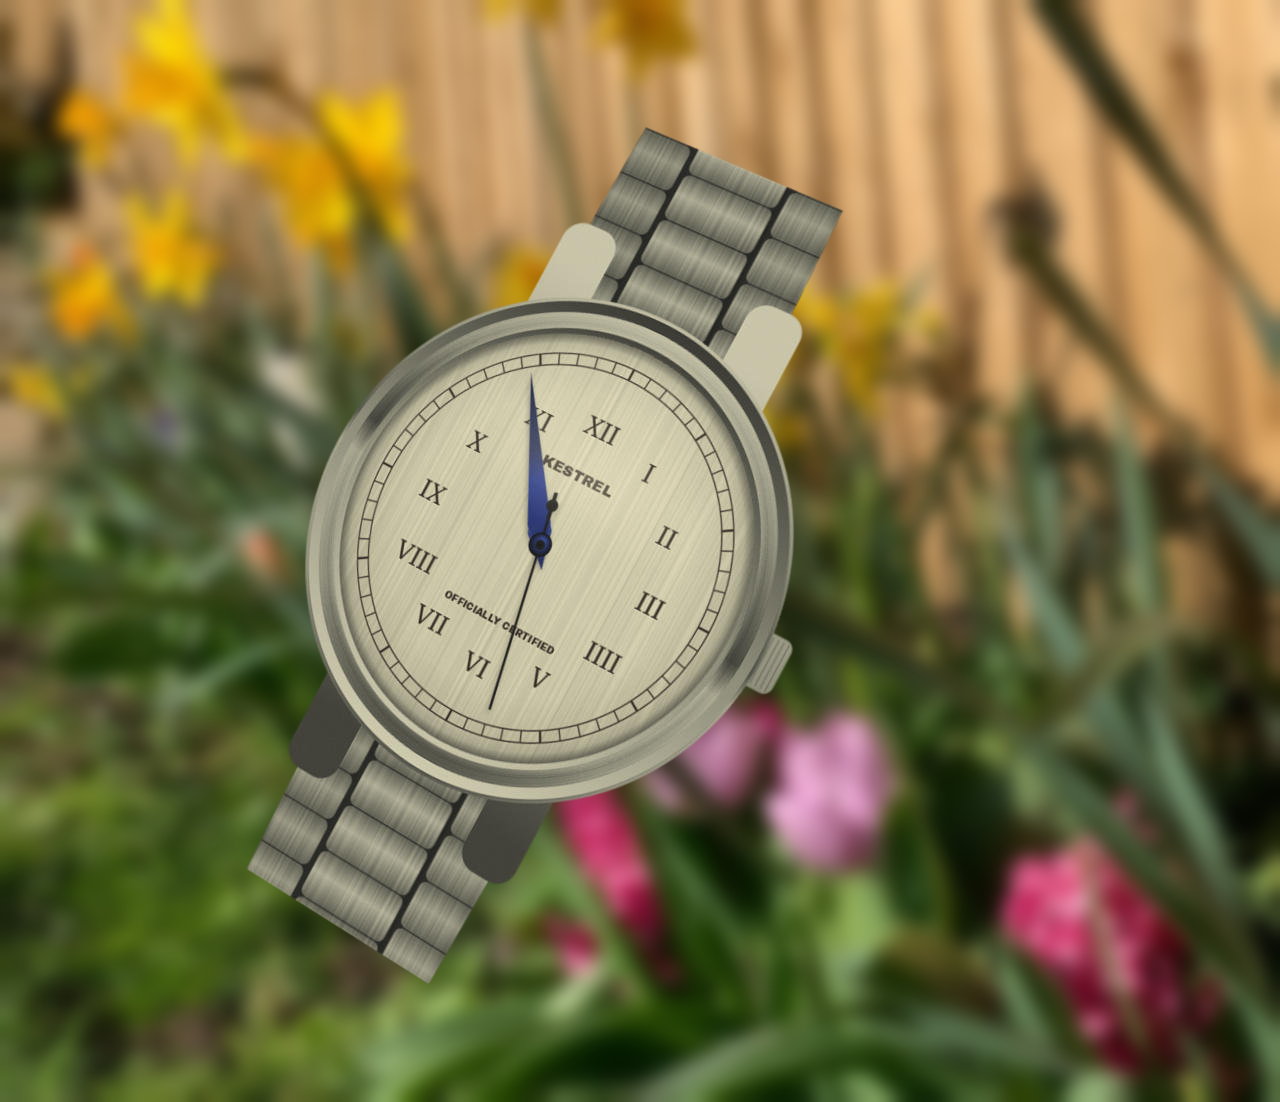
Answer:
10,54,28
